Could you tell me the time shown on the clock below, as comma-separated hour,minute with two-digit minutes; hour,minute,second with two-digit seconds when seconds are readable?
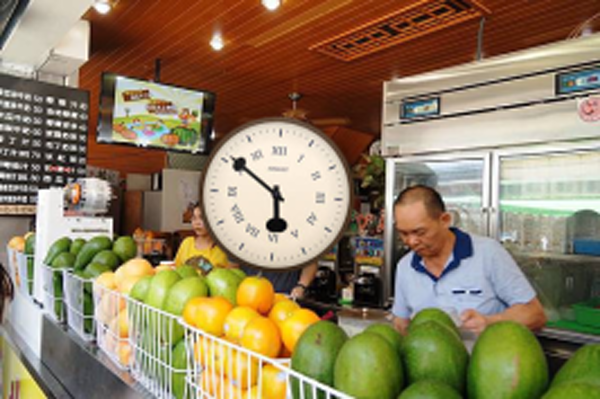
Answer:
5,51
